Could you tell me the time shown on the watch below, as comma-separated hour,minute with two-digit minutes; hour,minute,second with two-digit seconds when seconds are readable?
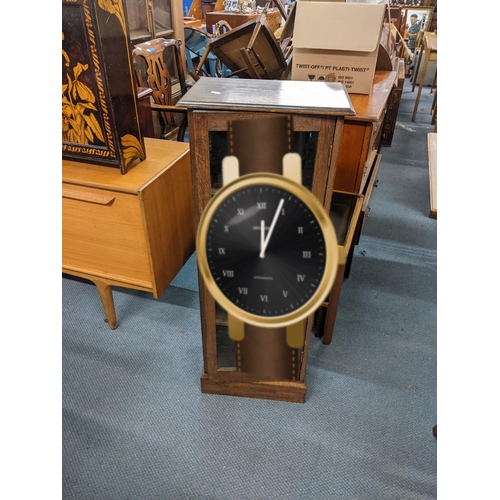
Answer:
12,04
